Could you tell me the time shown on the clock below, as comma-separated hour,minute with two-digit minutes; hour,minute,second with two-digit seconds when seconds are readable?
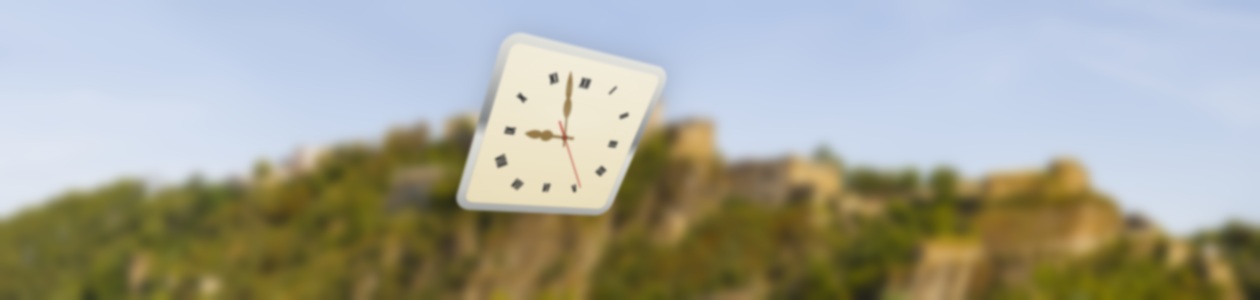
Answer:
8,57,24
